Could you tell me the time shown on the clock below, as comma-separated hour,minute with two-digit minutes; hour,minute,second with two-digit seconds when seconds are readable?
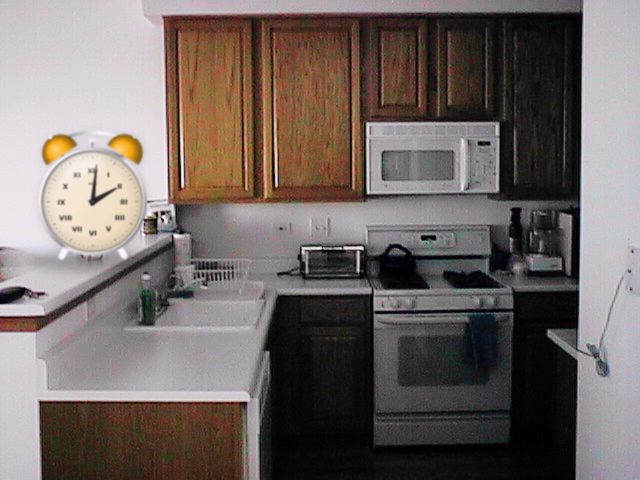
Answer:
2,01
